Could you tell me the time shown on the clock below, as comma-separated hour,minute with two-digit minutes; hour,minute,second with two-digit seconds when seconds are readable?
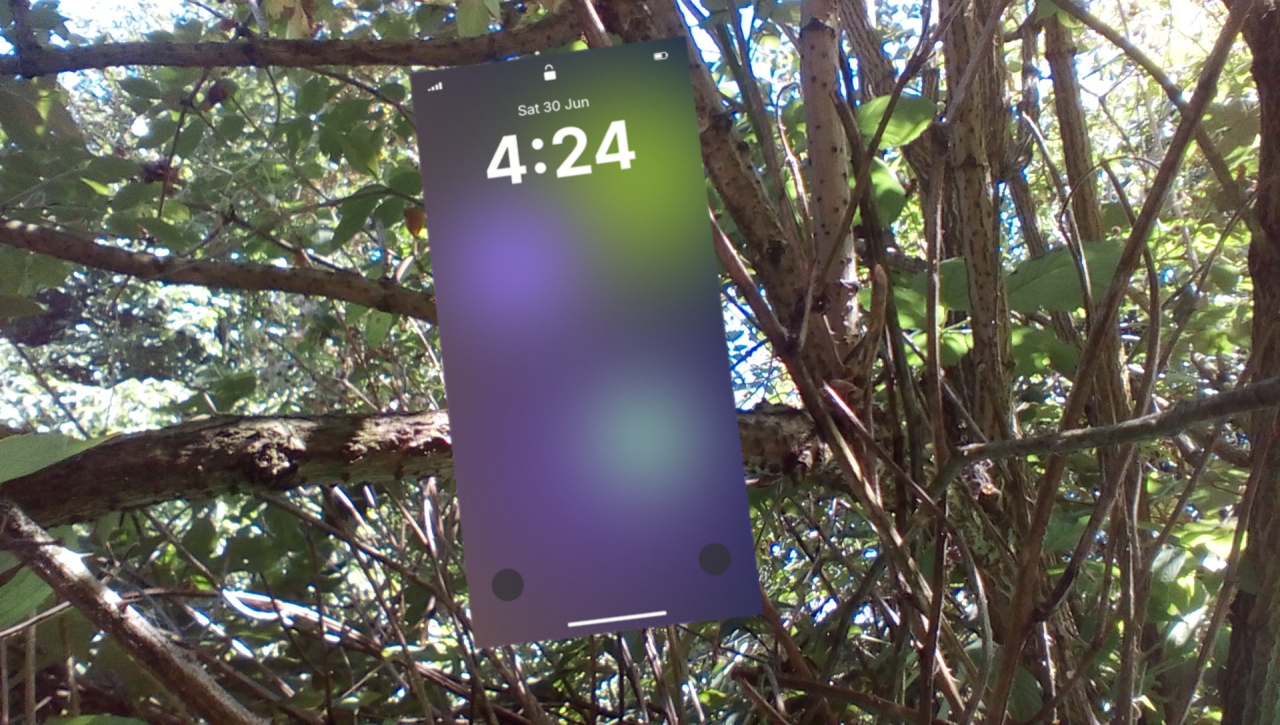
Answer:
4,24
